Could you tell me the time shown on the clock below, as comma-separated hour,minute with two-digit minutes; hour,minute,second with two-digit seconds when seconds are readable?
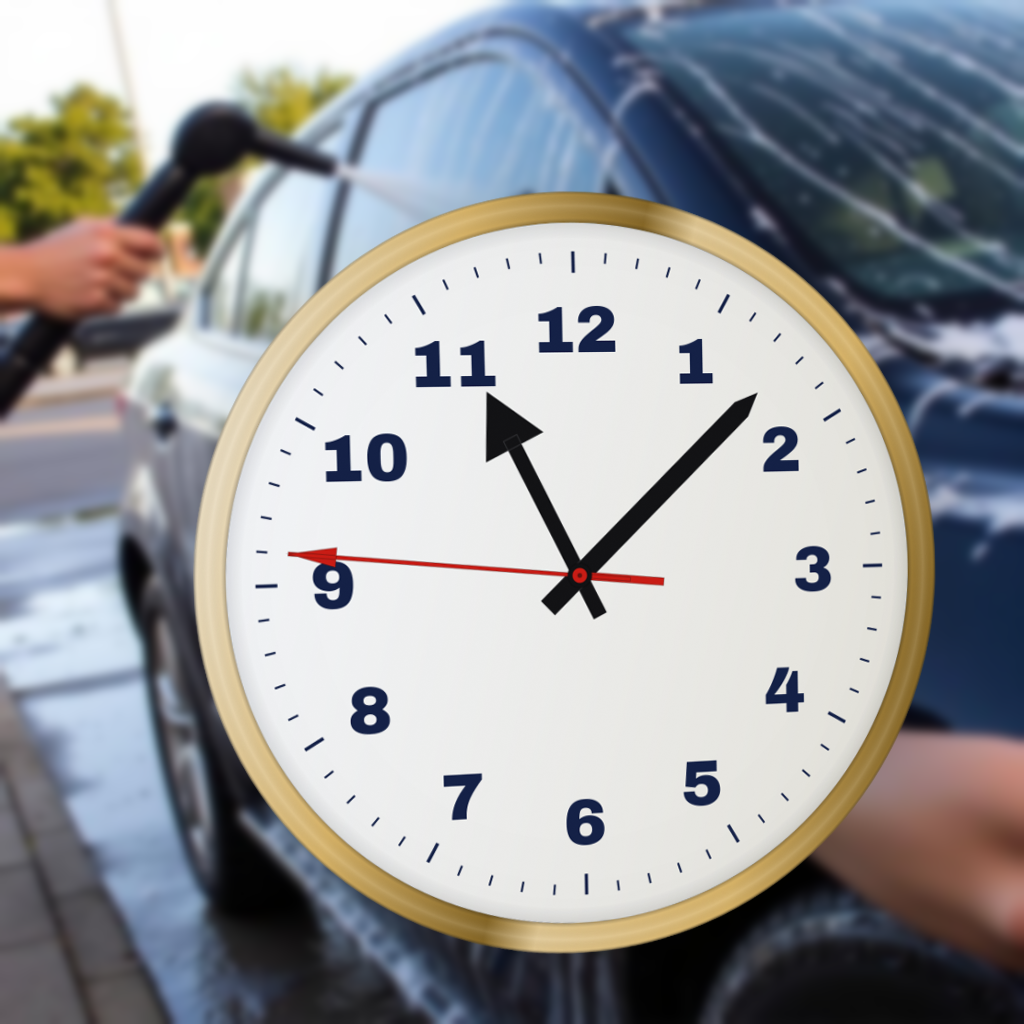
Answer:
11,07,46
